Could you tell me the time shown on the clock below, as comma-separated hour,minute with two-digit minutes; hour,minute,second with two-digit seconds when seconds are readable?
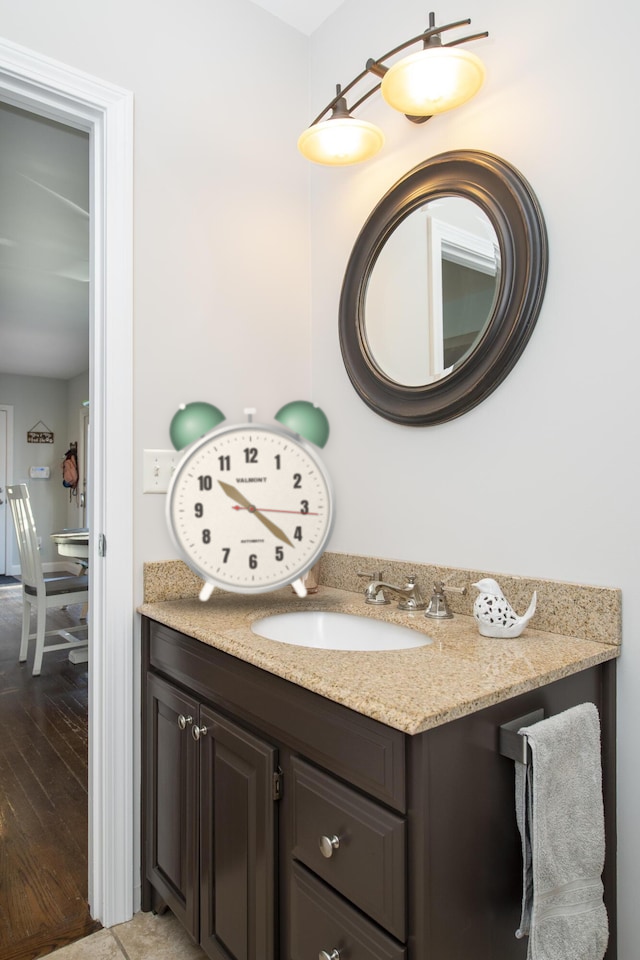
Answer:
10,22,16
